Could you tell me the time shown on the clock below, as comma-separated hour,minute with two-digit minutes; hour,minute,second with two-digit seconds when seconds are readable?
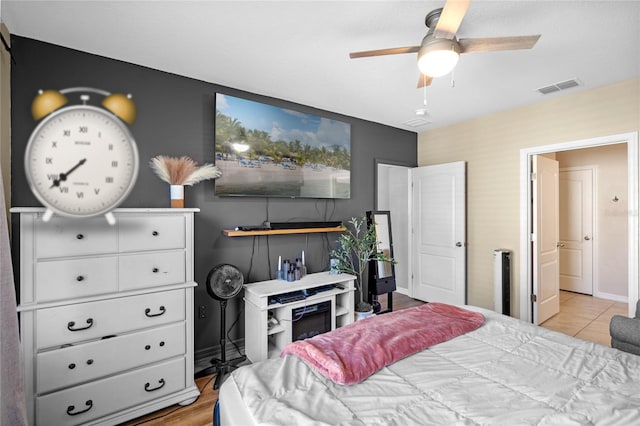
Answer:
7,38
